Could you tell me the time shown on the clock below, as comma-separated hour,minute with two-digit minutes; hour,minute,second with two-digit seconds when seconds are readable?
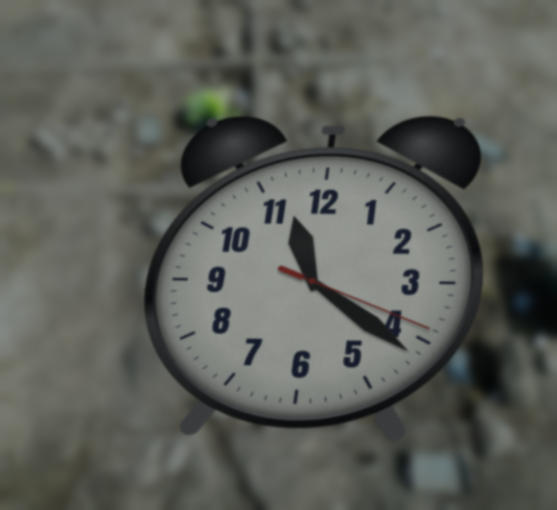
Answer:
11,21,19
